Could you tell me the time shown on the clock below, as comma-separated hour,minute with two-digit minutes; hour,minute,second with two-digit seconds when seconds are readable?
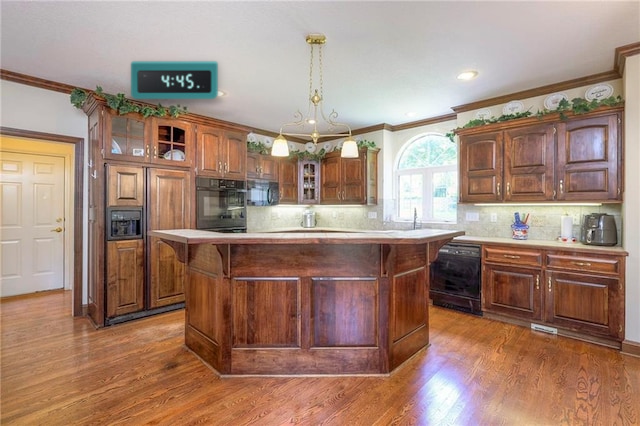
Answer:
4,45
